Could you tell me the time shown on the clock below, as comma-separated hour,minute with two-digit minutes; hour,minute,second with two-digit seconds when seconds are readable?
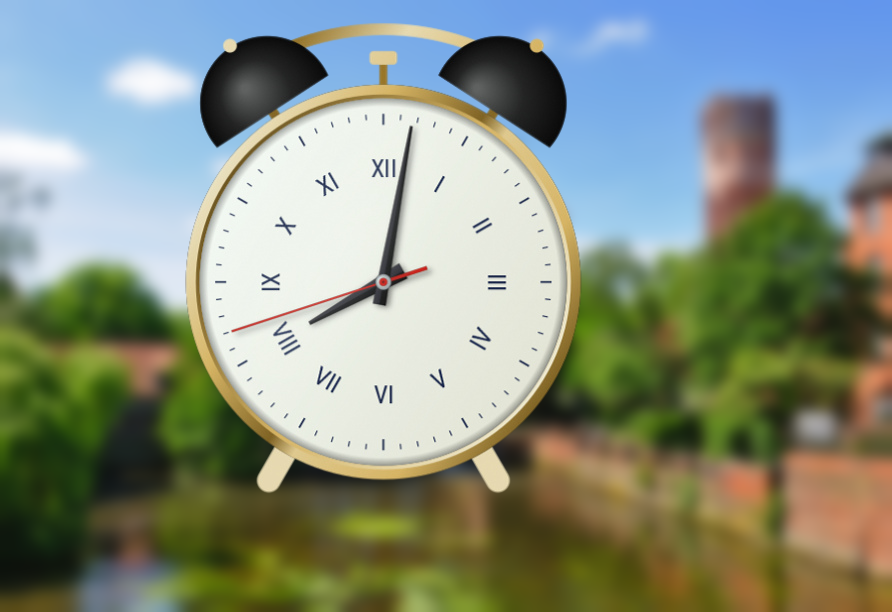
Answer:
8,01,42
